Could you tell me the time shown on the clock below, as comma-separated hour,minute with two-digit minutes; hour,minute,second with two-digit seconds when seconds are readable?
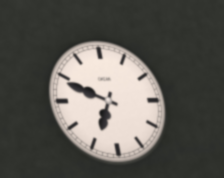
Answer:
6,49
